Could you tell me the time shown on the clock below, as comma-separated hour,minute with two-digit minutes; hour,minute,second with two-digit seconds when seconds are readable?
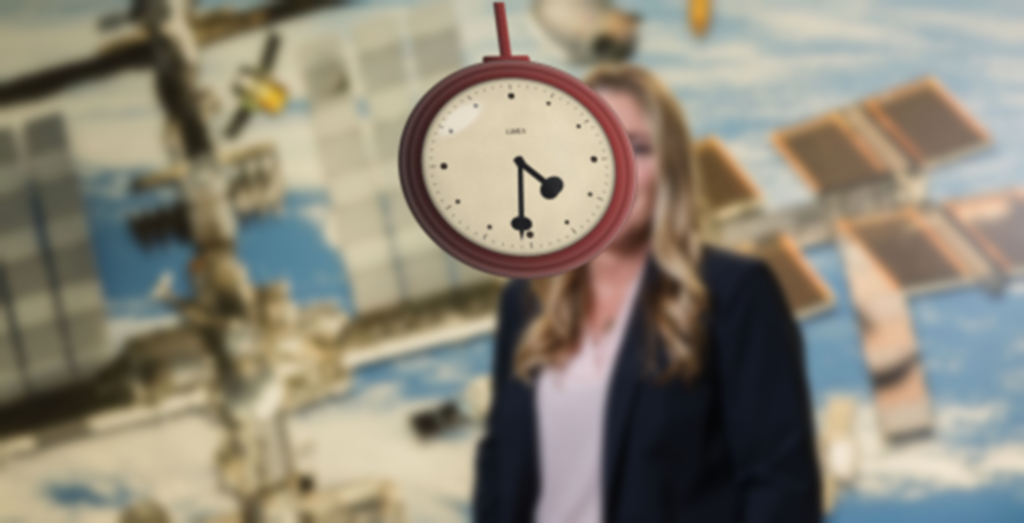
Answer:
4,31
